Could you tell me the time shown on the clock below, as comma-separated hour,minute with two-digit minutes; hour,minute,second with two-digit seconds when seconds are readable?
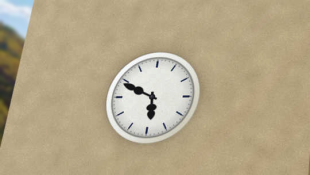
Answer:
5,49
